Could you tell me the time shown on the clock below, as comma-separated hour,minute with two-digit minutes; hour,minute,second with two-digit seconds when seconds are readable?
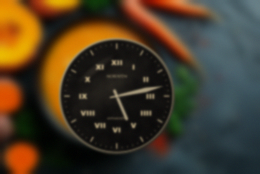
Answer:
5,13
